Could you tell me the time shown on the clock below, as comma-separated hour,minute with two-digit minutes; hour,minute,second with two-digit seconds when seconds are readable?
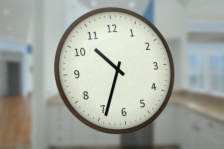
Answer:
10,34
